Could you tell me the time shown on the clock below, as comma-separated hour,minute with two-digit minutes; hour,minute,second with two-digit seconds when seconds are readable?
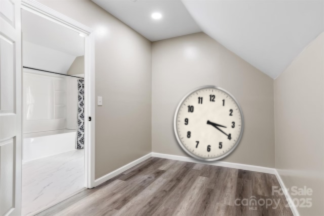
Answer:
3,20
